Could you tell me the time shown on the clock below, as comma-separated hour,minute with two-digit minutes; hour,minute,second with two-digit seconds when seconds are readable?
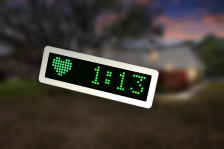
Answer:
1,13
